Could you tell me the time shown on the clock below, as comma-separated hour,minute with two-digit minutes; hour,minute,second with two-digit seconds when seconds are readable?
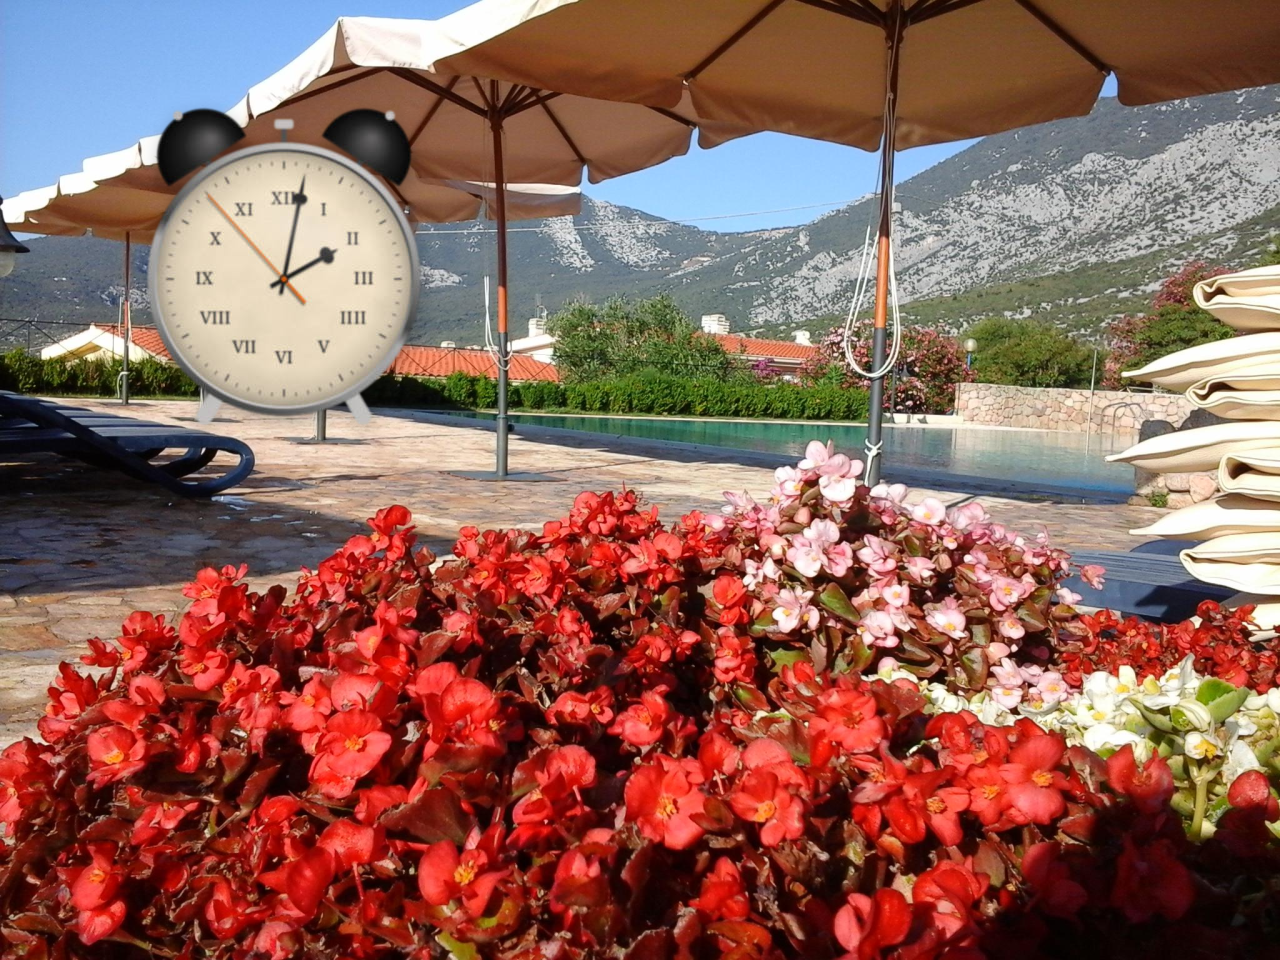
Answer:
2,01,53
